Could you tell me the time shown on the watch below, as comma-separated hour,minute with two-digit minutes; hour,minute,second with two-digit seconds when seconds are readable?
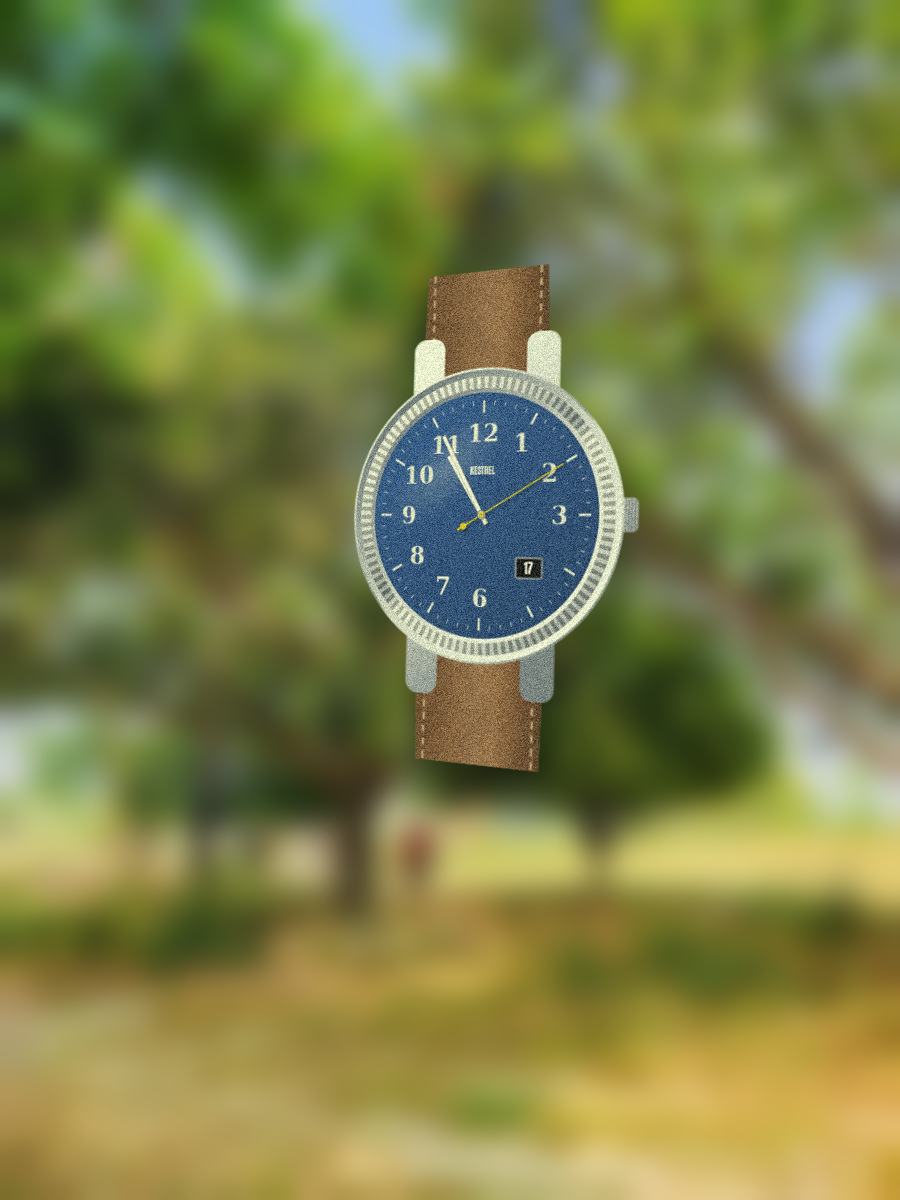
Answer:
10,55,10
